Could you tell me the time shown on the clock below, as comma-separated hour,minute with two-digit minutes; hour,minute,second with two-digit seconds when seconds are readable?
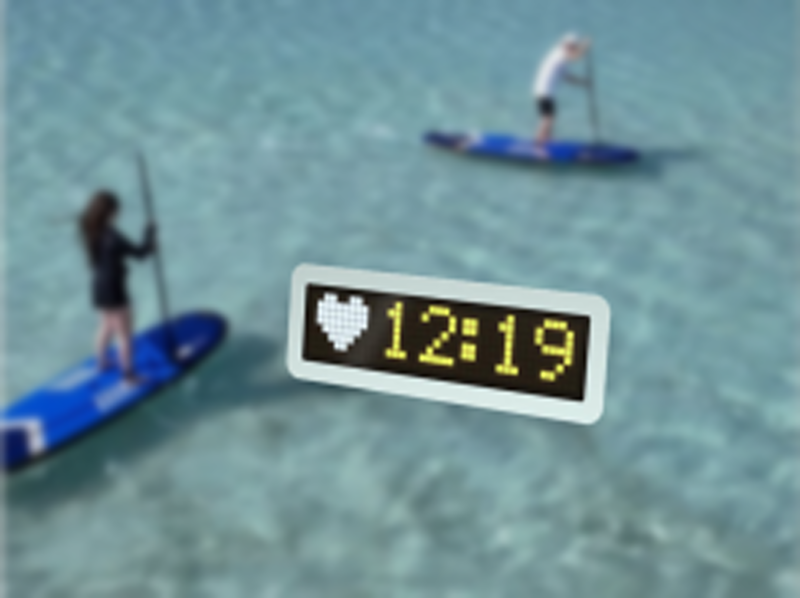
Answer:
12,19
